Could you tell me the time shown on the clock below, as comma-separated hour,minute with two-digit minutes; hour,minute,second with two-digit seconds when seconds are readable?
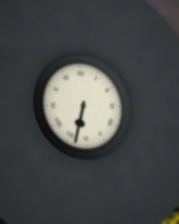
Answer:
6,33
